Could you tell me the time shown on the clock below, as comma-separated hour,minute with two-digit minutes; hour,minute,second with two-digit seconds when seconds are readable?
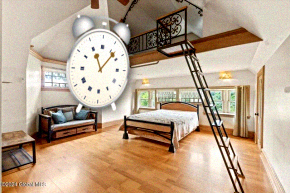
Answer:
11,07
